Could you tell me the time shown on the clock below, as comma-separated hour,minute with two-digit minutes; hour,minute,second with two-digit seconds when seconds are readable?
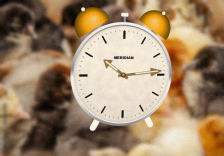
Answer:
10,14
